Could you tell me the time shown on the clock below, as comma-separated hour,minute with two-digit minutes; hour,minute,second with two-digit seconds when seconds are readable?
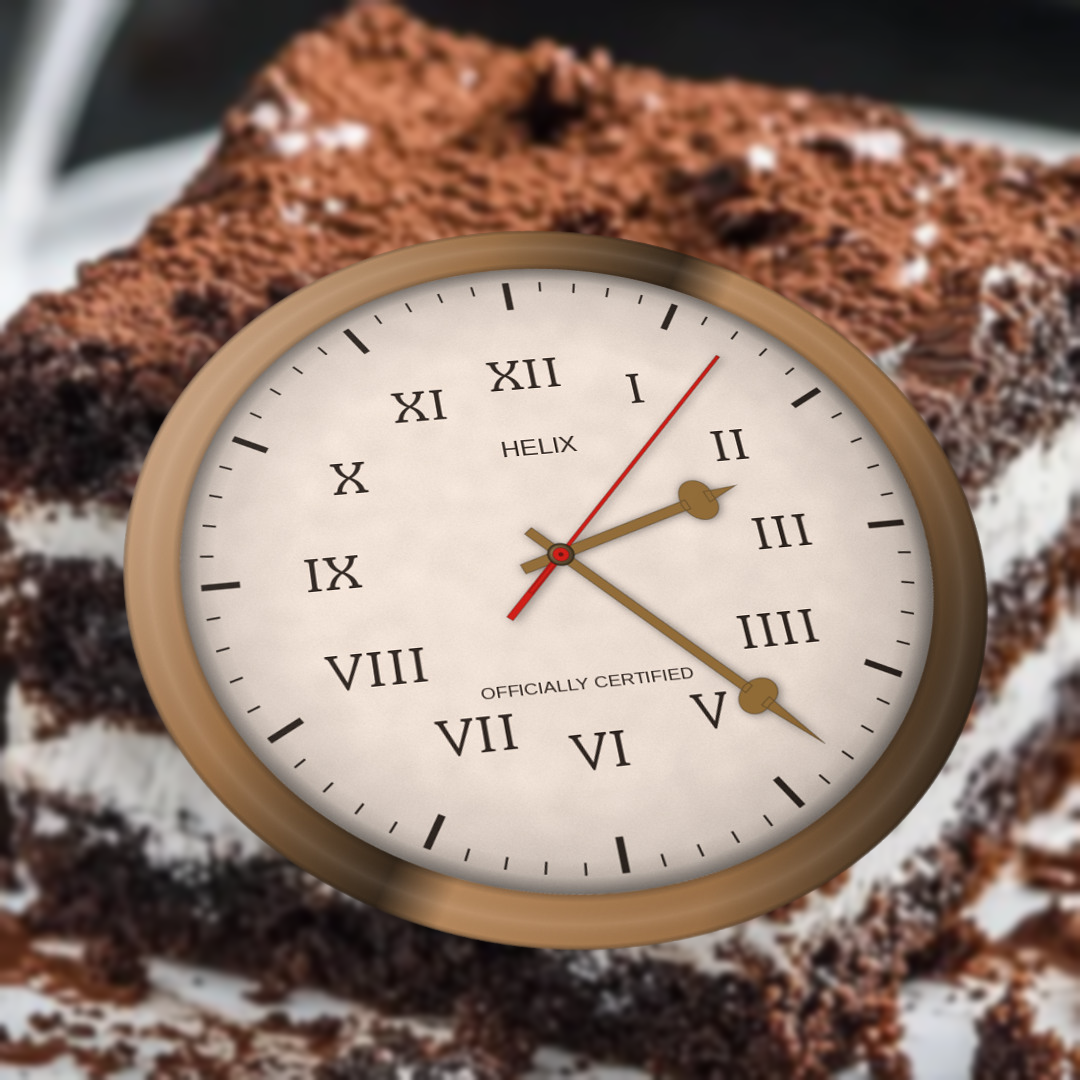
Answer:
2,23,07
